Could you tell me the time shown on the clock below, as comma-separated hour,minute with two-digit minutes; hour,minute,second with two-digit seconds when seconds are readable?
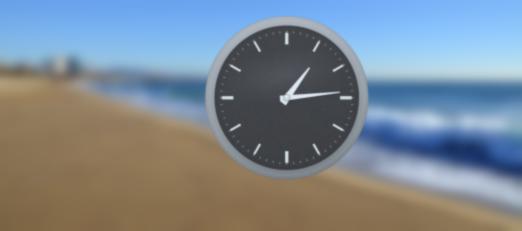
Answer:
1,14
